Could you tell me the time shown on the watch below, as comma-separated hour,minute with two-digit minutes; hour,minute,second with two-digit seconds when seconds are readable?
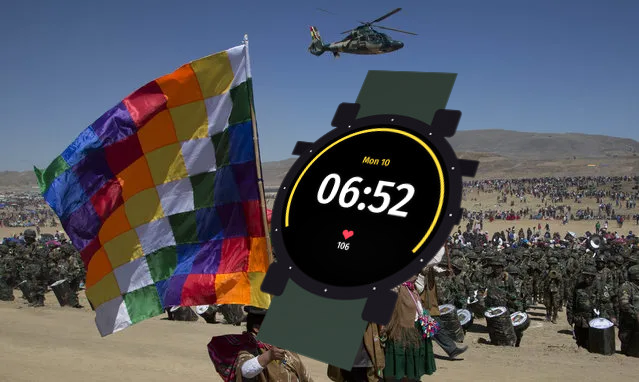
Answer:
6,52
